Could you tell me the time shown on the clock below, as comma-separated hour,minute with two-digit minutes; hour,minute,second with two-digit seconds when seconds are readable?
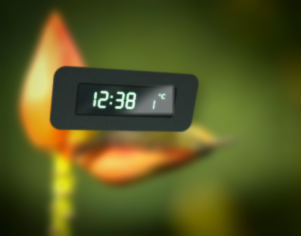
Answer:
12,38
